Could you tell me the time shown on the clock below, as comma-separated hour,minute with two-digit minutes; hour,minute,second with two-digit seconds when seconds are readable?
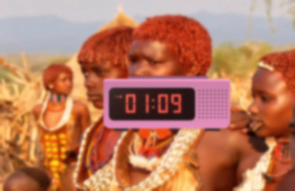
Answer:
1,09
